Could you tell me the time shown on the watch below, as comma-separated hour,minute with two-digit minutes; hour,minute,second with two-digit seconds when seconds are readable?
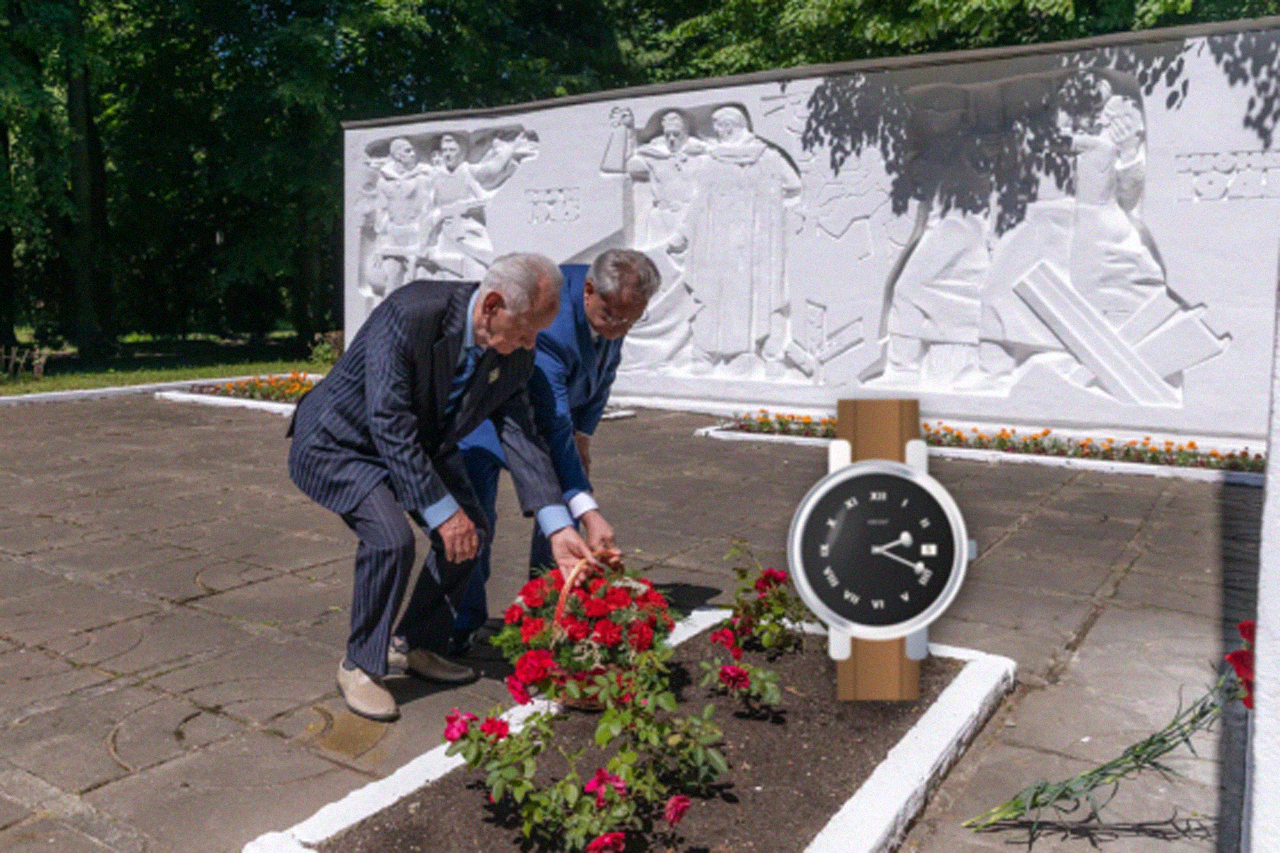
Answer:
2,19
